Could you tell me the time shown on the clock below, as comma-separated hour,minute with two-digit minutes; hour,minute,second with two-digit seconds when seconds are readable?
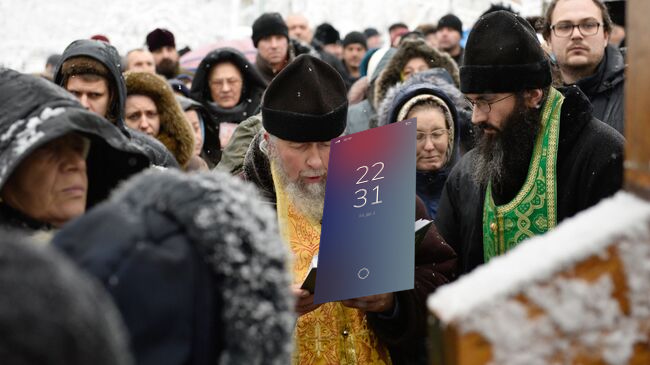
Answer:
22,31
